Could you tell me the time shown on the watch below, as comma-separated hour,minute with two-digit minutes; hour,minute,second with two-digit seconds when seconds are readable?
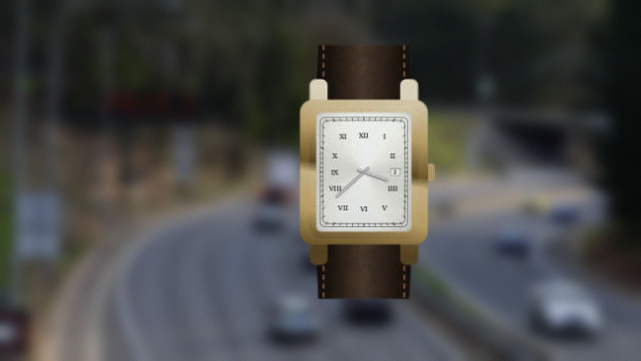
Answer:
3,38
